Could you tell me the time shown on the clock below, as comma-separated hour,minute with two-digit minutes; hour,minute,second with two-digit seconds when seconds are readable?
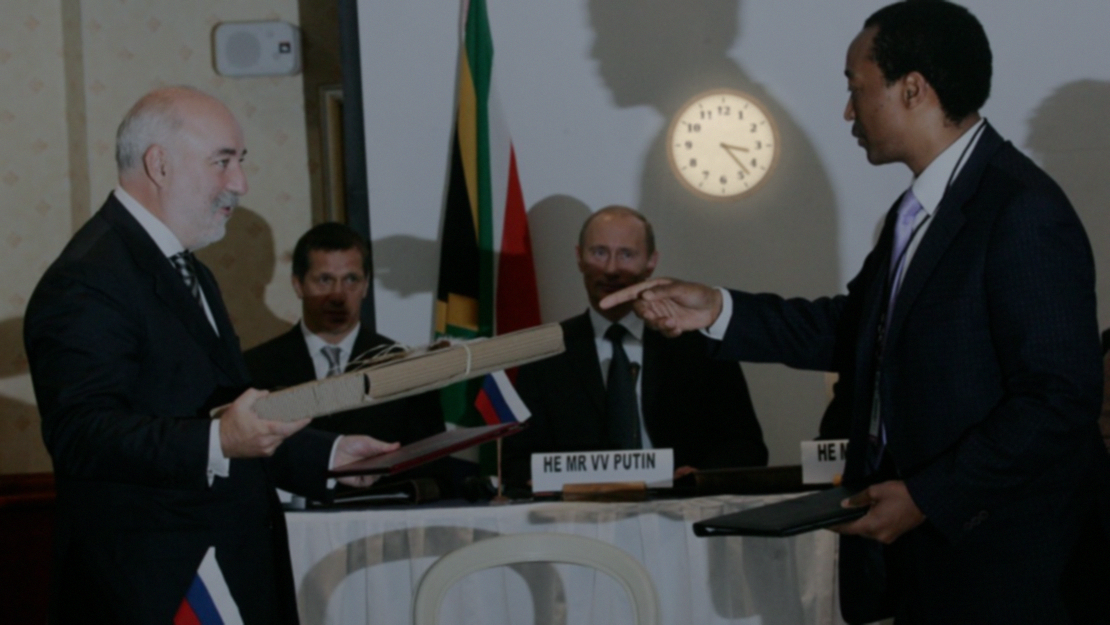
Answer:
3,23
